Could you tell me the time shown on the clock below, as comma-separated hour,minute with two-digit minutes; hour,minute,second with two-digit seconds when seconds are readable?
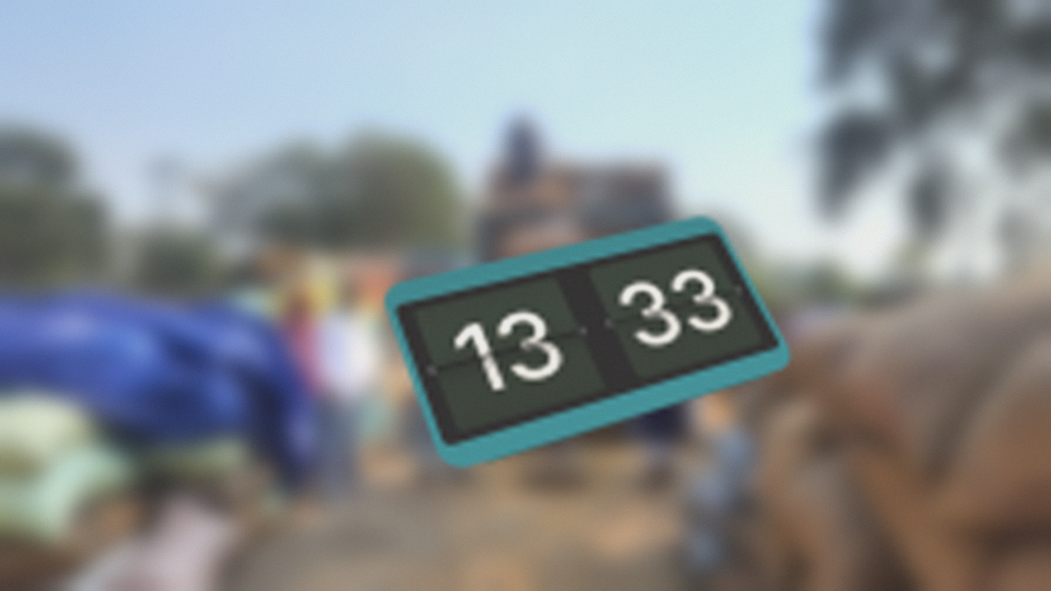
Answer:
13,33
